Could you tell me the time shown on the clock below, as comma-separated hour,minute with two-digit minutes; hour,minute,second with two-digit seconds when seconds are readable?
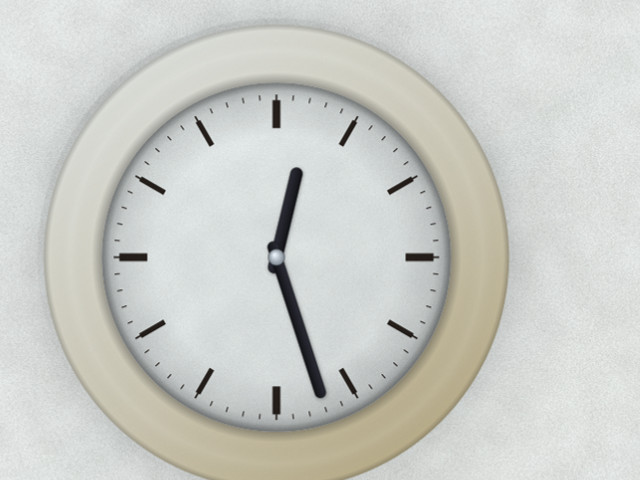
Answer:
12,27
